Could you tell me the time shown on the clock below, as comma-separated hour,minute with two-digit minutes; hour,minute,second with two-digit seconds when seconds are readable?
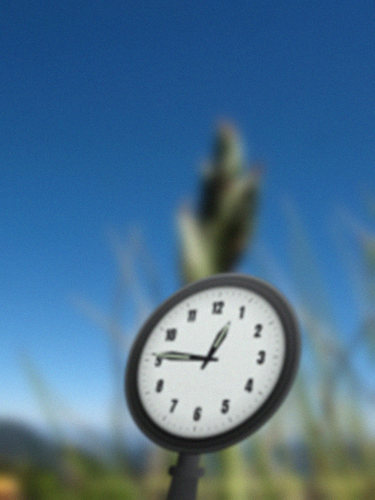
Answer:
12,46
